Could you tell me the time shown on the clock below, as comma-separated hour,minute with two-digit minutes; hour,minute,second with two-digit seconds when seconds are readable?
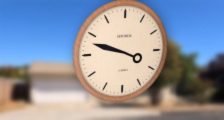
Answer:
3,48
